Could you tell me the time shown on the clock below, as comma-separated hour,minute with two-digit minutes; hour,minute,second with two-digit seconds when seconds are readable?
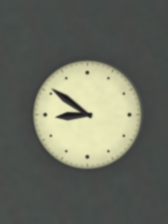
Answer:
8,51
